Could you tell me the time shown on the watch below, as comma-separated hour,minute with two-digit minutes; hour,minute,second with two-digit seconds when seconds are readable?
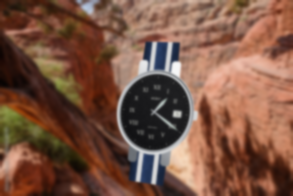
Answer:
1,20
